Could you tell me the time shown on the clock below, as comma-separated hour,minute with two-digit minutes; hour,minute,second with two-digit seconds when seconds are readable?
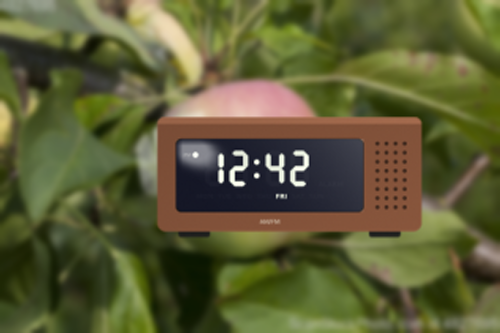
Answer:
12,42
